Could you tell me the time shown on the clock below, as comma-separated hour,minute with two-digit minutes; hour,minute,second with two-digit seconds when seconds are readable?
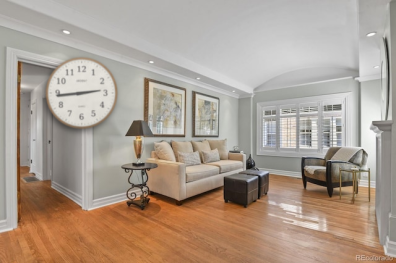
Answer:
2,44
